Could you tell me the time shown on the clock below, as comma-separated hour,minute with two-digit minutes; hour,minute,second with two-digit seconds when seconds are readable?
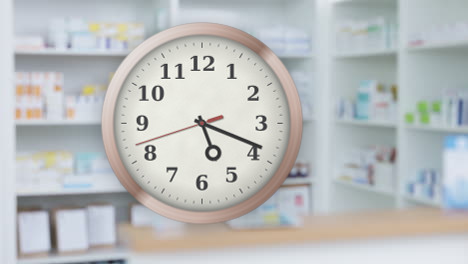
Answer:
5,18,42
